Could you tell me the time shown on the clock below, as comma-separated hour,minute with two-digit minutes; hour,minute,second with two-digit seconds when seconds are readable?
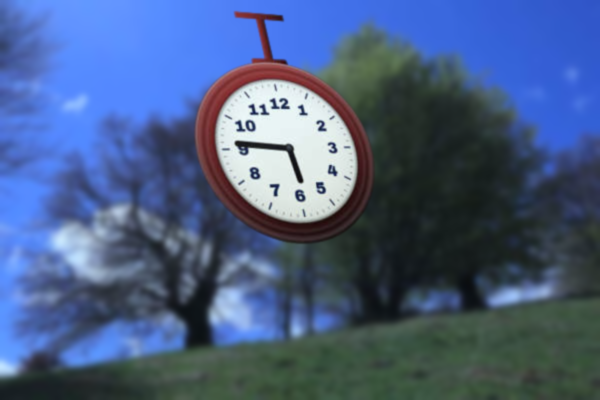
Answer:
5,46
